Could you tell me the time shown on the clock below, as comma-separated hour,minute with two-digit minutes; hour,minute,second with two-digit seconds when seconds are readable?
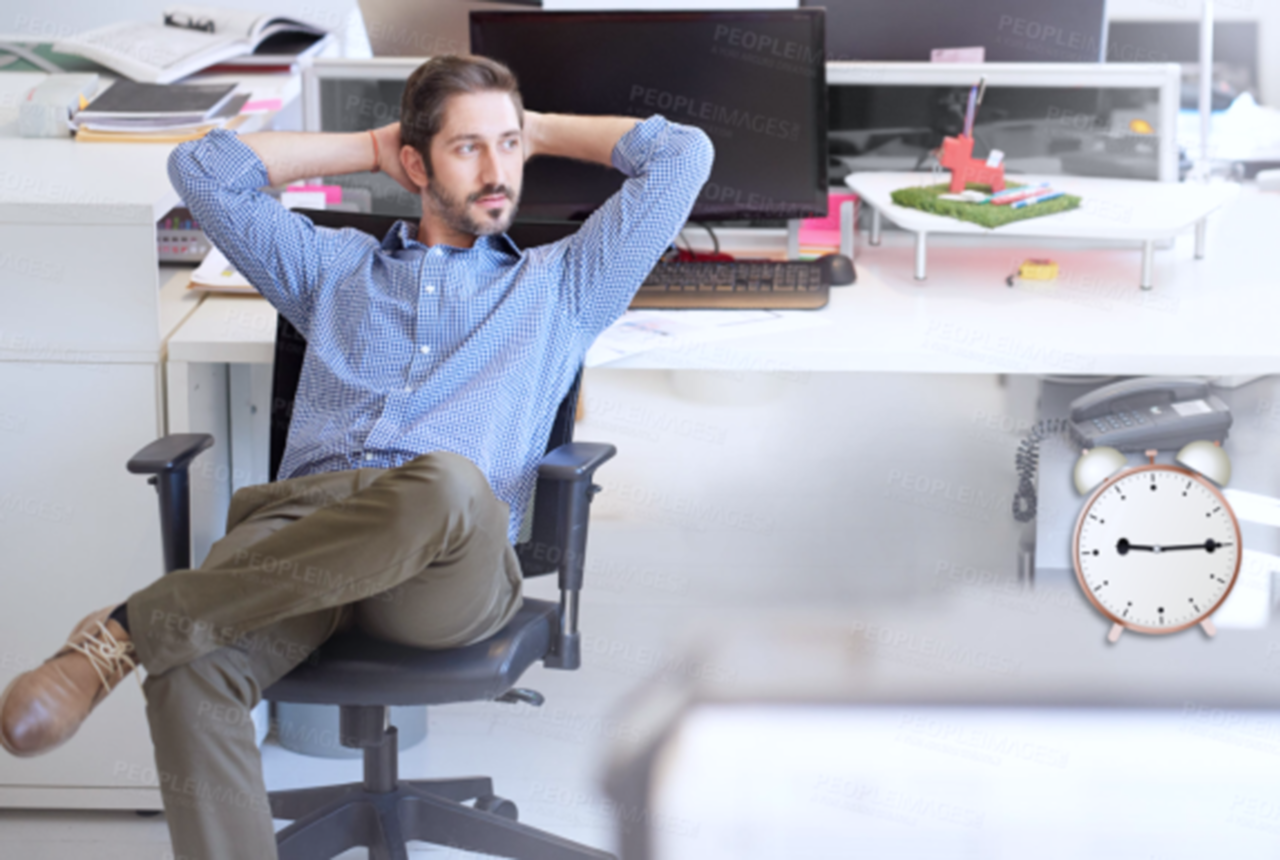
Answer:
9,15
